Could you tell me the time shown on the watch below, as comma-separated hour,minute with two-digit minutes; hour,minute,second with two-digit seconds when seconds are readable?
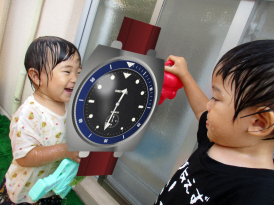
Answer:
12,32
